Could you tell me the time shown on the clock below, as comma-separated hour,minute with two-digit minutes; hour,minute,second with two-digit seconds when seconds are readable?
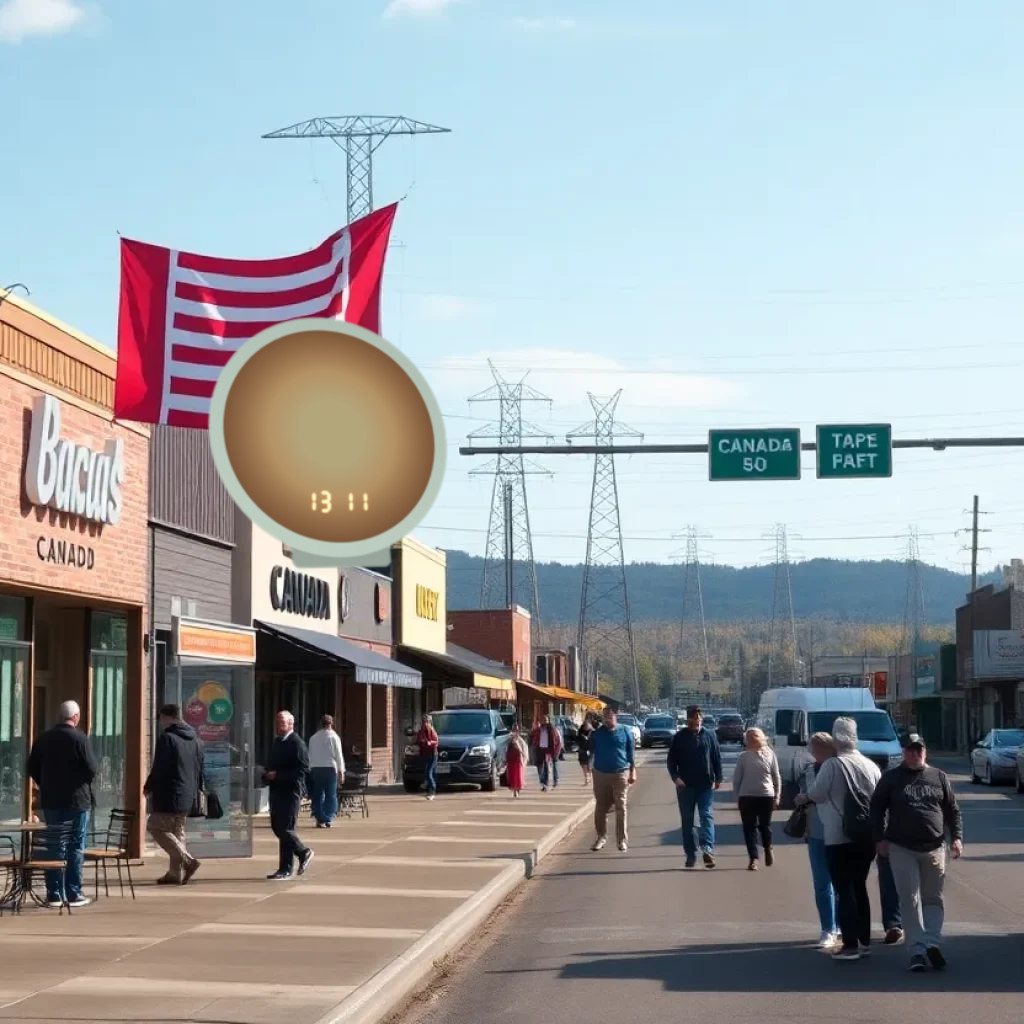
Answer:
13,11
